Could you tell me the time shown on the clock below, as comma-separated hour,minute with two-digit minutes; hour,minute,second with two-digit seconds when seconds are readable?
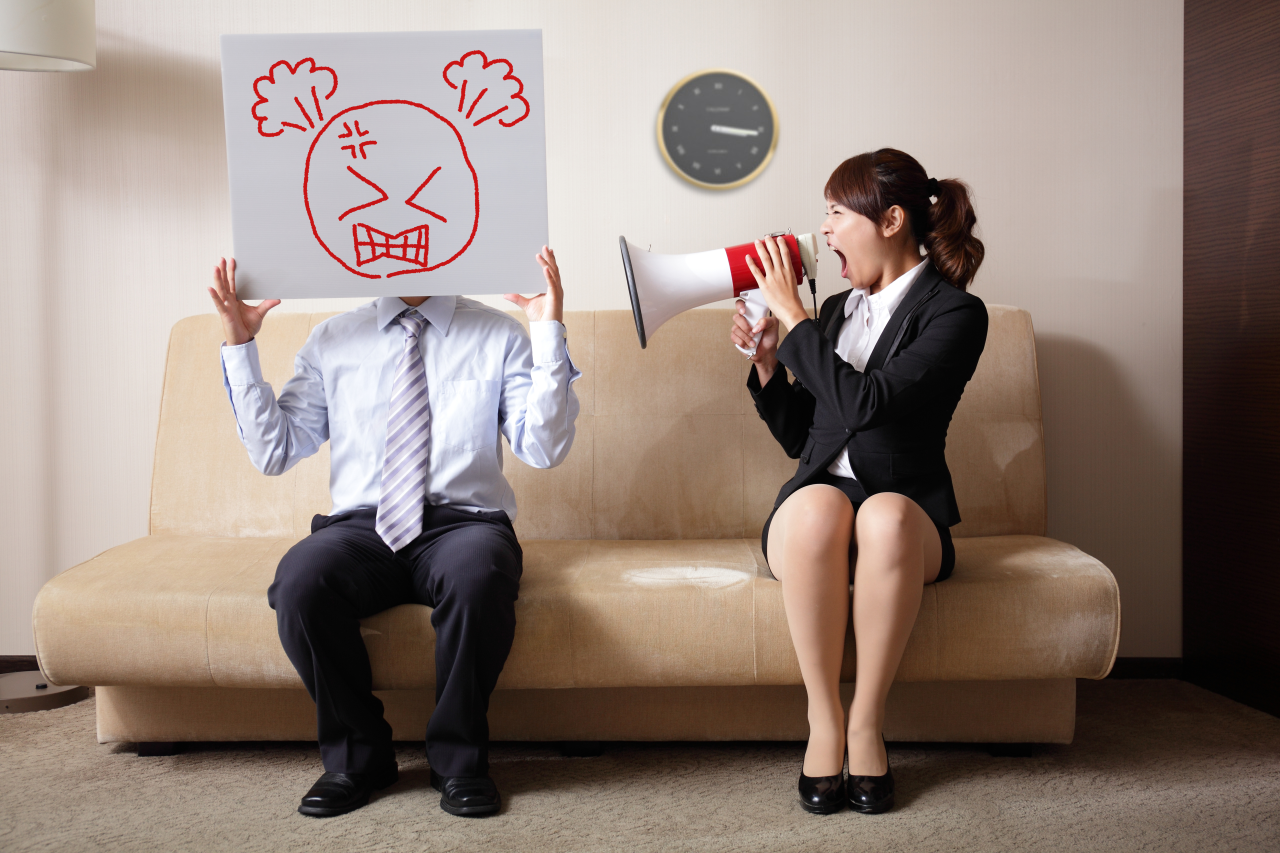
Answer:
3,16
